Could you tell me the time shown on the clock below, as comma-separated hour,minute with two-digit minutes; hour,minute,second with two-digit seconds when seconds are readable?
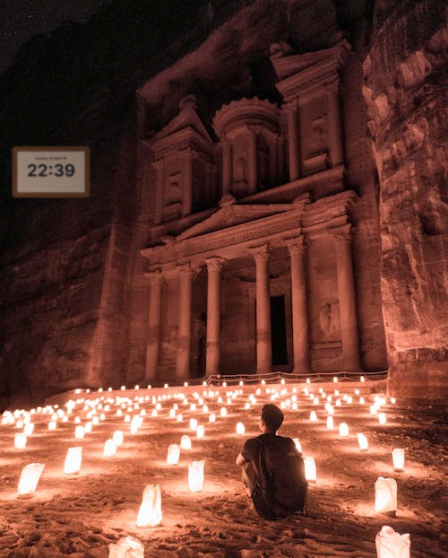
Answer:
22,39
